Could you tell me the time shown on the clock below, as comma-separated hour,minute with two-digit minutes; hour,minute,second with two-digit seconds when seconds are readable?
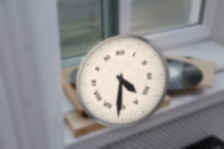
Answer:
4,31
